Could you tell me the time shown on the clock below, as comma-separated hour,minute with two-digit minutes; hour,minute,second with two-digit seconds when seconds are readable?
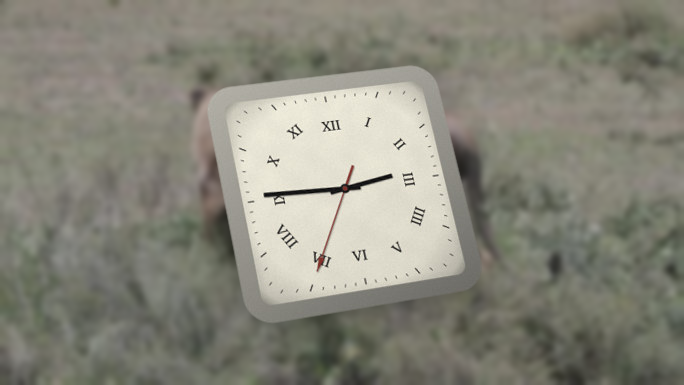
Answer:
2,45,35
